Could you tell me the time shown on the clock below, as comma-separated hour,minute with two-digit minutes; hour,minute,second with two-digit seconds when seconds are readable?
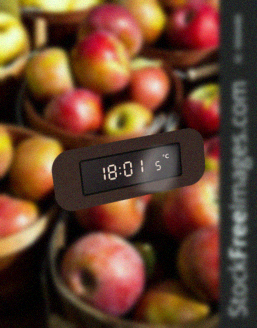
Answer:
18,01
